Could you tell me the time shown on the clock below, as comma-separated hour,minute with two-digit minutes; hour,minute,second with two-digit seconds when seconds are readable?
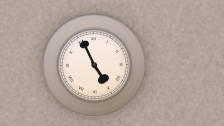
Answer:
4,56
